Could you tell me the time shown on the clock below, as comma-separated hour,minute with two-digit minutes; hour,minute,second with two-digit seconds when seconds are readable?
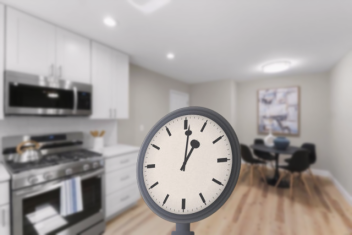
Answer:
1,01
